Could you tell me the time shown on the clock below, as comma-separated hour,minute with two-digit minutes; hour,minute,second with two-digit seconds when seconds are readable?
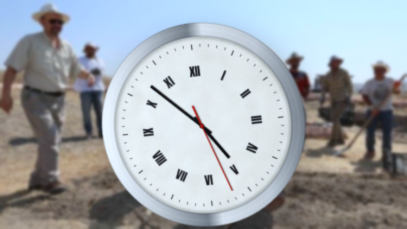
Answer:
4,52,27
